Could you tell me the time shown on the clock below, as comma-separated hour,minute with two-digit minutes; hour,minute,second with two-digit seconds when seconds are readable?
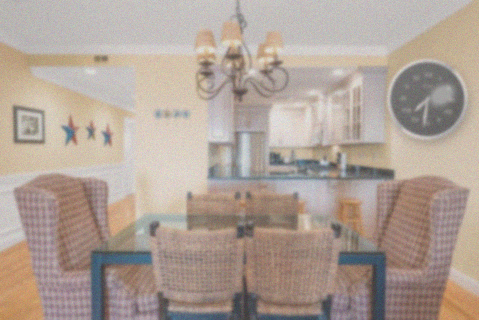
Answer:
7,31
